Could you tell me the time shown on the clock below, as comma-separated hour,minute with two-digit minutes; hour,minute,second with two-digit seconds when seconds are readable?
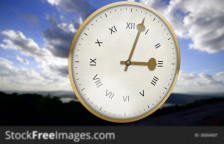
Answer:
3,03
